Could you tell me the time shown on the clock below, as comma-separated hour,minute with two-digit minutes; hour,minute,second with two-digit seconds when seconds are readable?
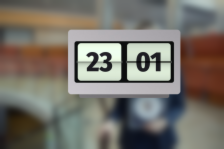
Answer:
23,01
